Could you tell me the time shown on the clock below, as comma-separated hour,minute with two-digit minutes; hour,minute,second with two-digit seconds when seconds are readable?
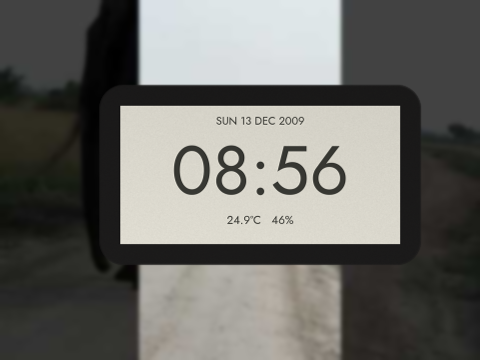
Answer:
8,56
